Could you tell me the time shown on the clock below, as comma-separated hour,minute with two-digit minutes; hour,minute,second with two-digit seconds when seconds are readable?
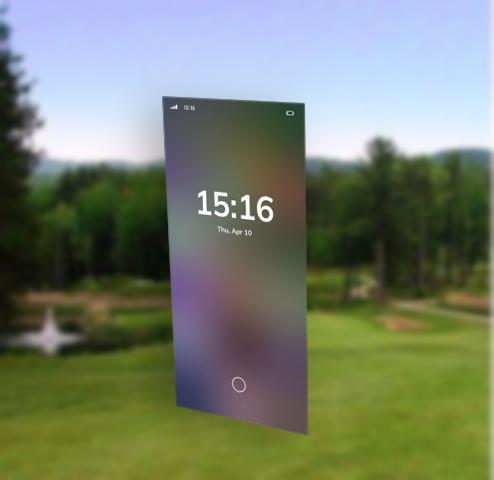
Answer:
15,16
